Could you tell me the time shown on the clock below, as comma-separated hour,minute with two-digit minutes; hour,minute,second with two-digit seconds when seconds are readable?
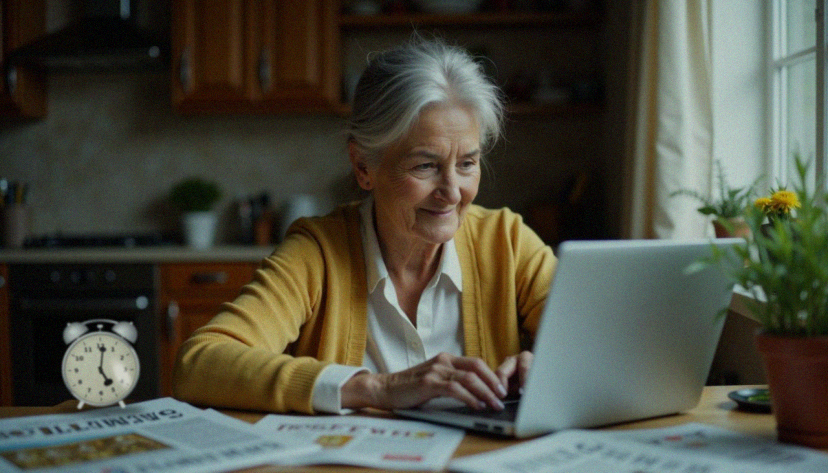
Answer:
5,01
